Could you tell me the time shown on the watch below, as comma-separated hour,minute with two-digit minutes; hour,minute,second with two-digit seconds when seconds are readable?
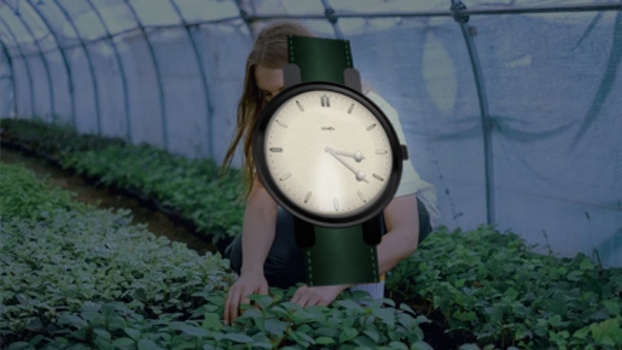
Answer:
3,22
